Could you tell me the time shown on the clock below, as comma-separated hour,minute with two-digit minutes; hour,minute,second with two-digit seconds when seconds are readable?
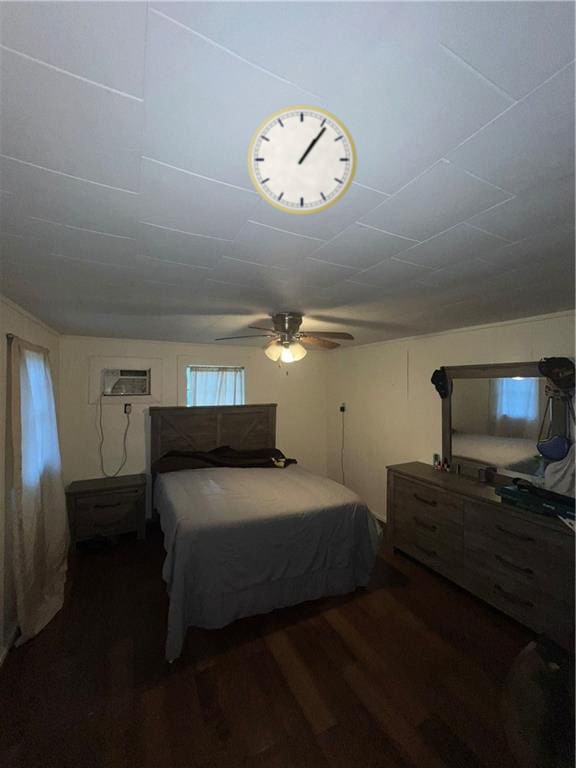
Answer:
1,06
